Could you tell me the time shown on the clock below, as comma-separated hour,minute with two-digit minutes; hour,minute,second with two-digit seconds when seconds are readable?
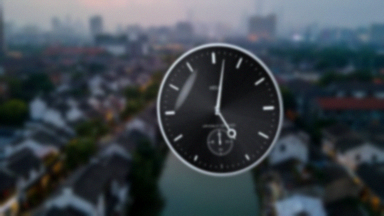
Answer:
5,02
